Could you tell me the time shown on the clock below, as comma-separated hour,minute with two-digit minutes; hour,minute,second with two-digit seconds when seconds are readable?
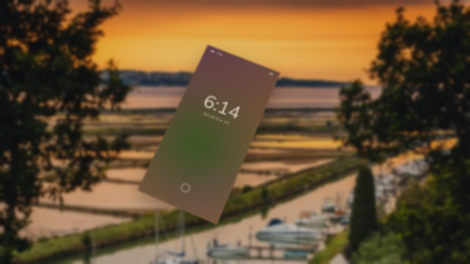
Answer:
6,14
